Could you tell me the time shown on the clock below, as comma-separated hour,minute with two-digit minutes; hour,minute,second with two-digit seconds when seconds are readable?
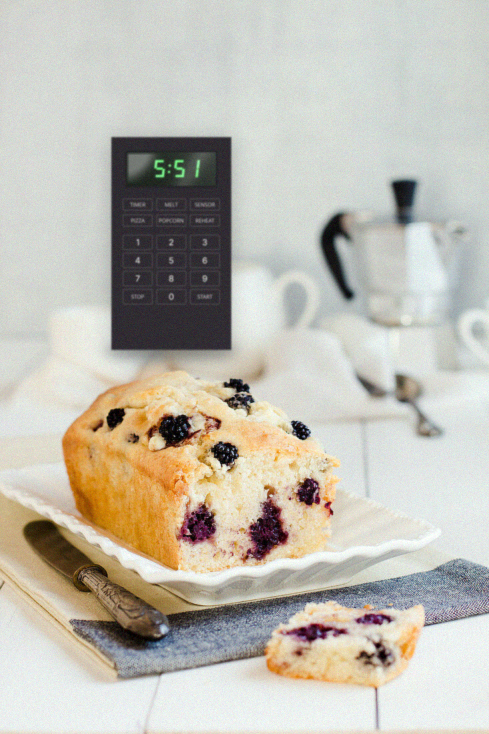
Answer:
5,51
